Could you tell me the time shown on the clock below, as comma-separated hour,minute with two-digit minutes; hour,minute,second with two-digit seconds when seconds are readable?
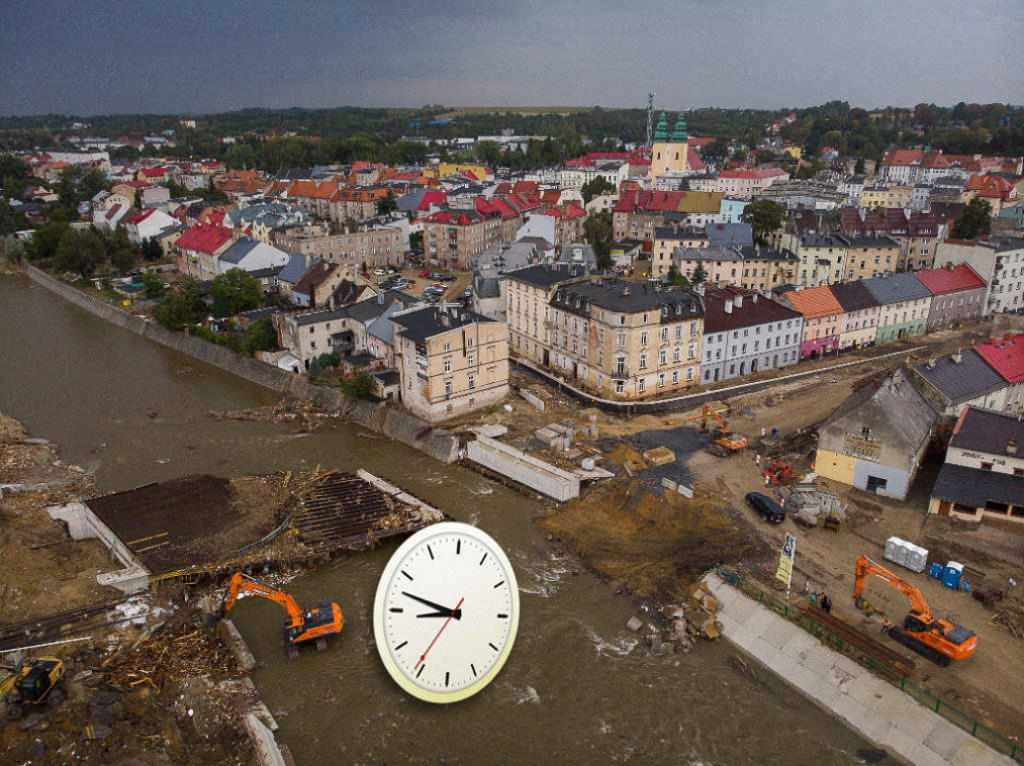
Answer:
8,47,36
